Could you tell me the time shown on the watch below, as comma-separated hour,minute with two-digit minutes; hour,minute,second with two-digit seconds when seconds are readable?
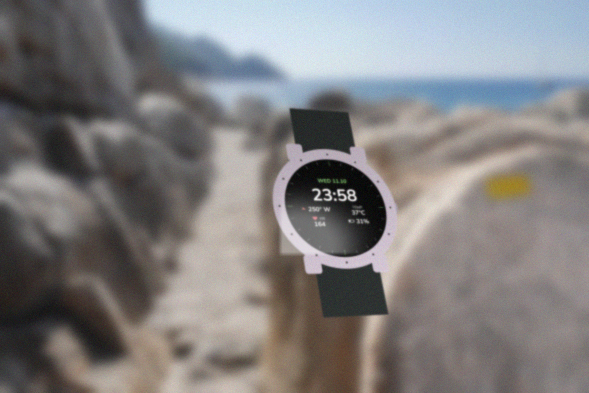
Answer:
23,58
